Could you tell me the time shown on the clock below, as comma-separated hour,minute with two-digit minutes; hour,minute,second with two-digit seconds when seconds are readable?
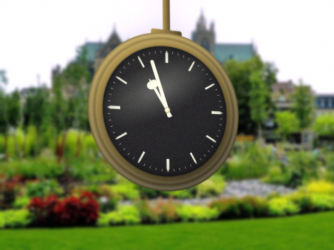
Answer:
10,57
